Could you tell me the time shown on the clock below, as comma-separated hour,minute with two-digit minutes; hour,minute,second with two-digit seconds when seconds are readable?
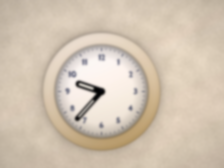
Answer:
9,37
